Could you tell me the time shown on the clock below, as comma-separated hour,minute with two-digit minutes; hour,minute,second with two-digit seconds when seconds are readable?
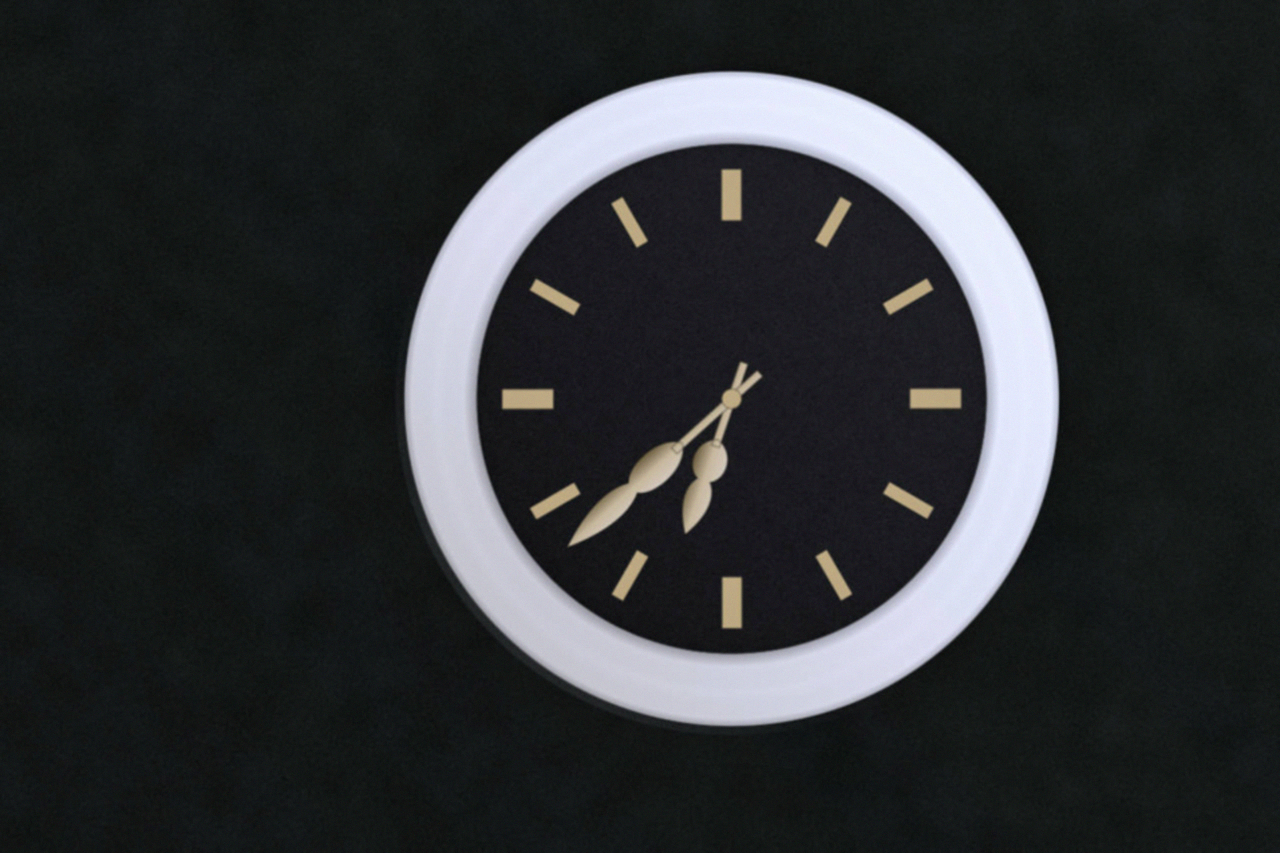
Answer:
6,38
